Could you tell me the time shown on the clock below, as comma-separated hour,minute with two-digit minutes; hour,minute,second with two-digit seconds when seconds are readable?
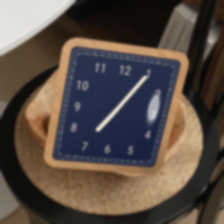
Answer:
7,05
